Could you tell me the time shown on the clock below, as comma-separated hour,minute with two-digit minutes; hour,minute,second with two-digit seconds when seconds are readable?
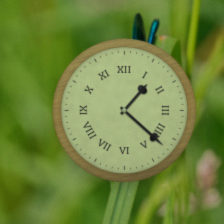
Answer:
1,22
